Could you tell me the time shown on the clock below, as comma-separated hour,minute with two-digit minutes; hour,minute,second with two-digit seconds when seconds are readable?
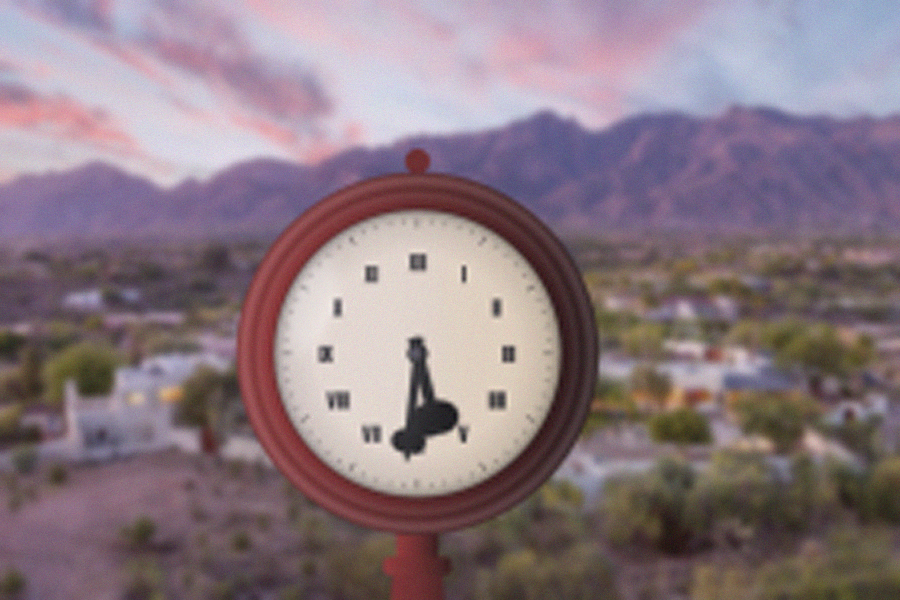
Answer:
5,31
